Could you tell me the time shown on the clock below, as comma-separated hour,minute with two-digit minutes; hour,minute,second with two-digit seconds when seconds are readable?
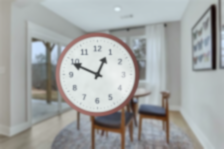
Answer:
12,49
